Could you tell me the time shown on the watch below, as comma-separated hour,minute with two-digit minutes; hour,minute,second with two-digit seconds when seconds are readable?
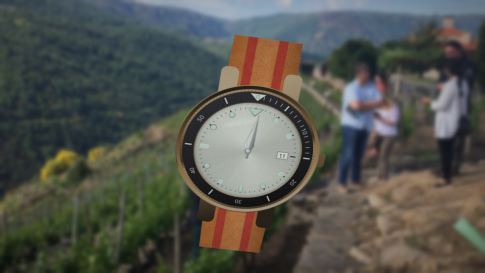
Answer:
12,01
